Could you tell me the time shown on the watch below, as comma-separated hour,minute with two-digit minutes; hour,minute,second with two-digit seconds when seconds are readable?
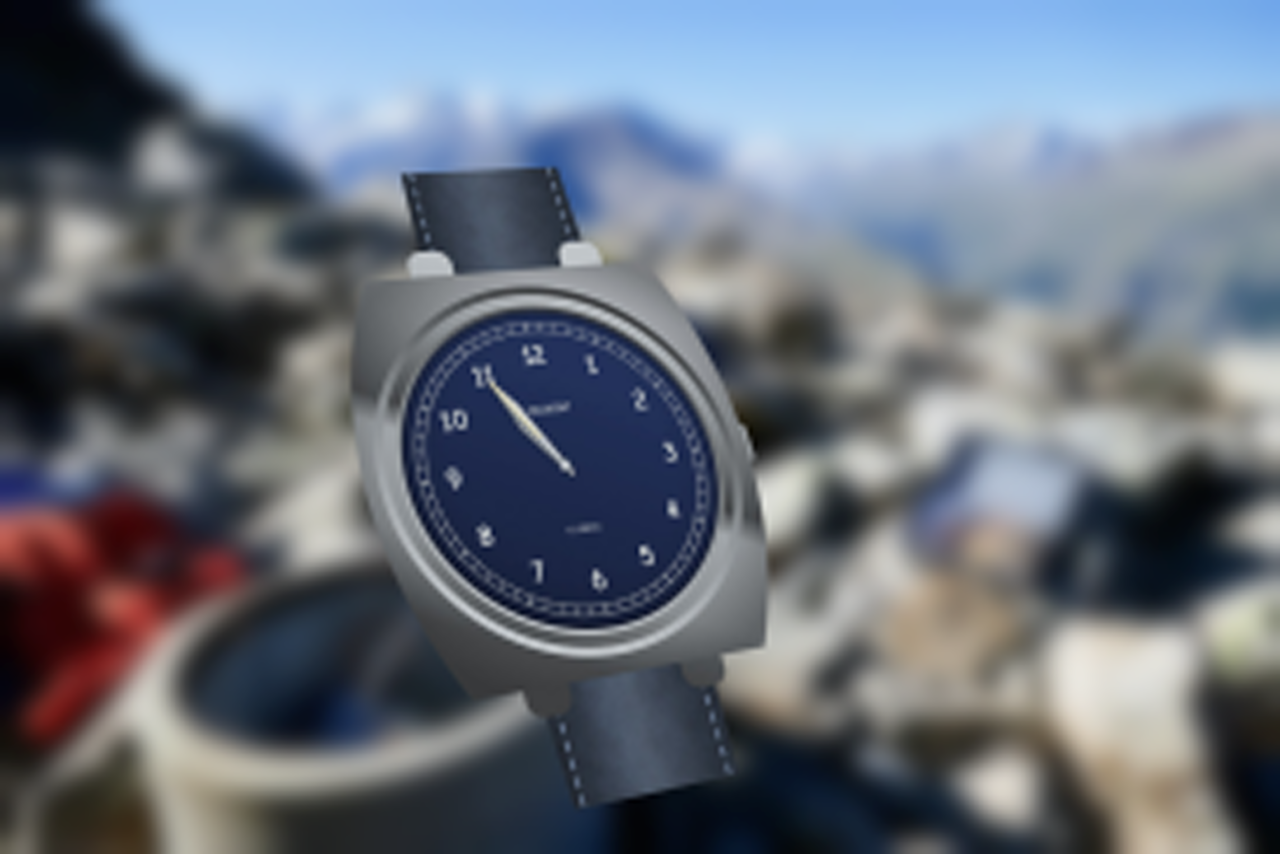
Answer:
10,55
